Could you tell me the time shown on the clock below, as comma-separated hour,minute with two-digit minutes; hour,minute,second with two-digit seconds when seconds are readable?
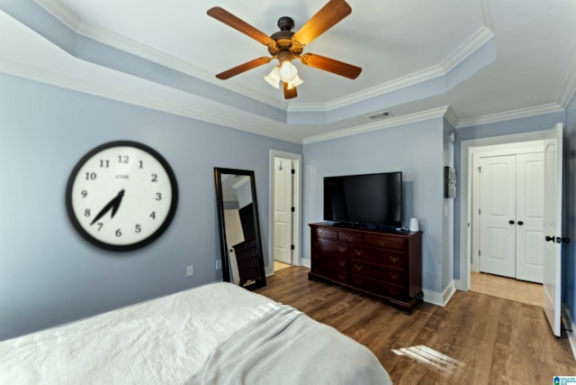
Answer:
6,37
